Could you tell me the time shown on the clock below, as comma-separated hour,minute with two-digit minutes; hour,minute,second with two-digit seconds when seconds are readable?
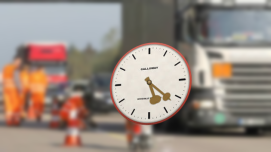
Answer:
5,22
